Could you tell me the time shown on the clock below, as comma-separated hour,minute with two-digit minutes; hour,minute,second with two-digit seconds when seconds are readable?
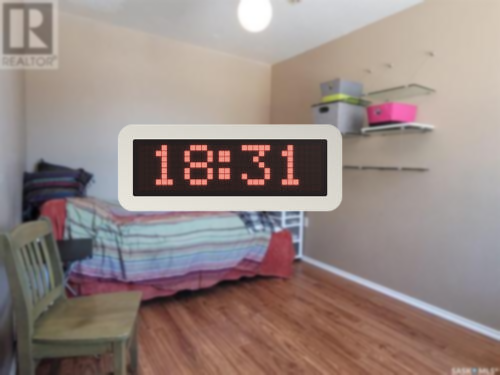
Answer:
18,31
